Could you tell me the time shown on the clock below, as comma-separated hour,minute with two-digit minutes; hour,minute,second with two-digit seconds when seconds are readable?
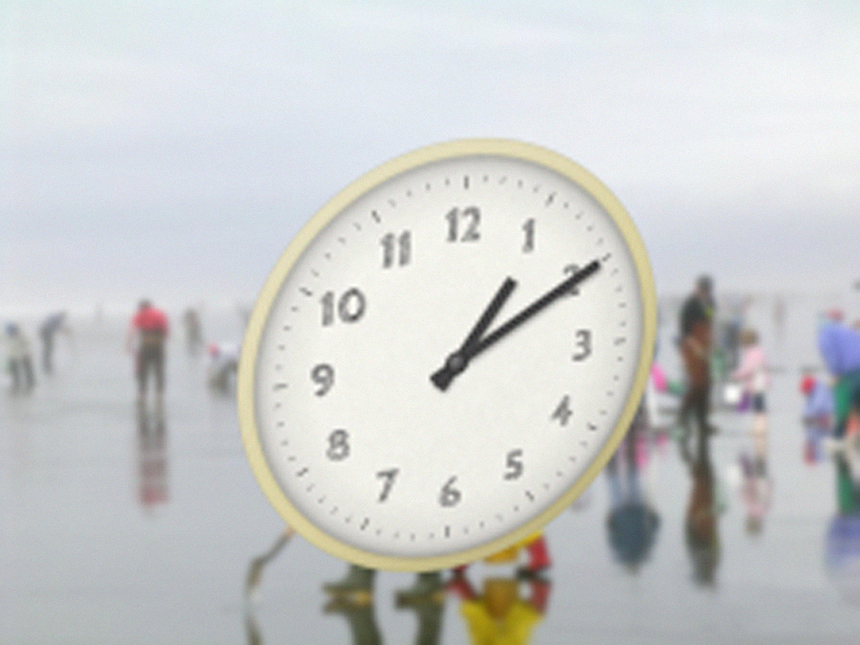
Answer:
1,10
